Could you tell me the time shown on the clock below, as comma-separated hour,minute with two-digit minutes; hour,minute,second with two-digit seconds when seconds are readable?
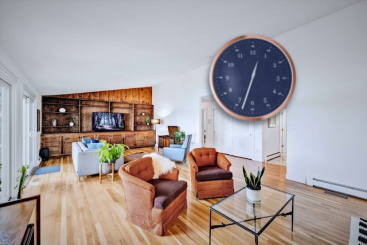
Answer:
12,33
